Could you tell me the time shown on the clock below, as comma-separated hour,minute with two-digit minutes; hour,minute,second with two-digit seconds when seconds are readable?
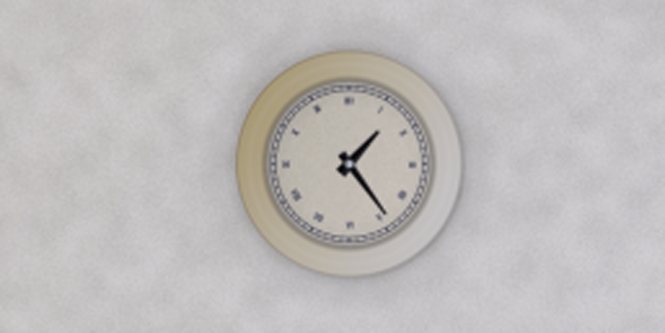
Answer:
1,24
